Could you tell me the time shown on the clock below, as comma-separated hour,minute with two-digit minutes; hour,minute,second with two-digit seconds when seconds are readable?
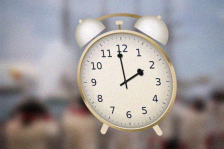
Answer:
1,59
